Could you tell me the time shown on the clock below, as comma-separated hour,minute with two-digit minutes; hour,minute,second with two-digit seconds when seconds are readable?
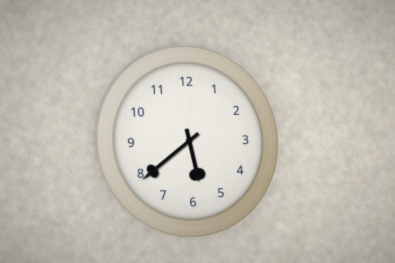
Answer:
5,39
